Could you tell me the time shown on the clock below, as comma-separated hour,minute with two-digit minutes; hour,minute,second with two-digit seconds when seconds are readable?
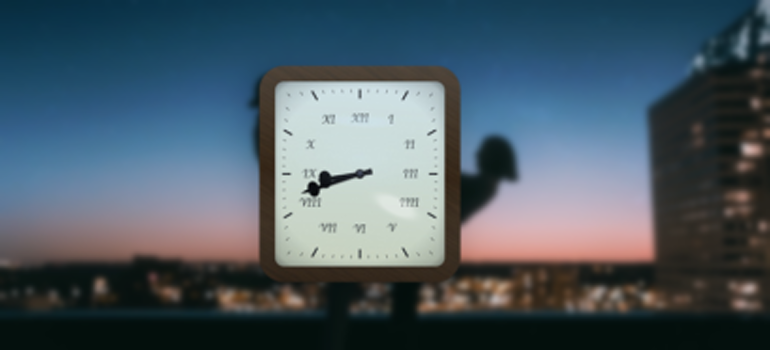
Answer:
8,42
